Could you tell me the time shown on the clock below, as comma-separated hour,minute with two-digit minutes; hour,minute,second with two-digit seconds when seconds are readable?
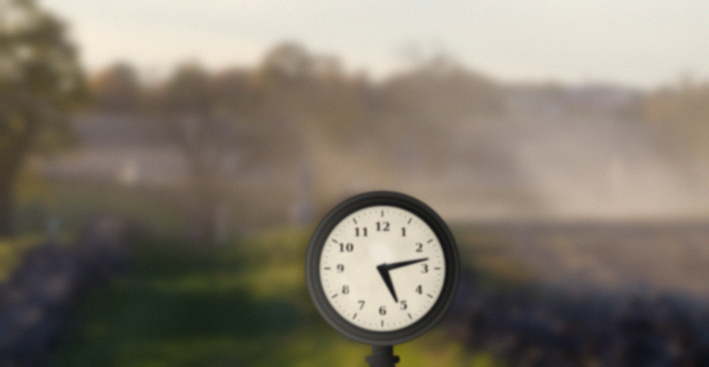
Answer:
5,13
